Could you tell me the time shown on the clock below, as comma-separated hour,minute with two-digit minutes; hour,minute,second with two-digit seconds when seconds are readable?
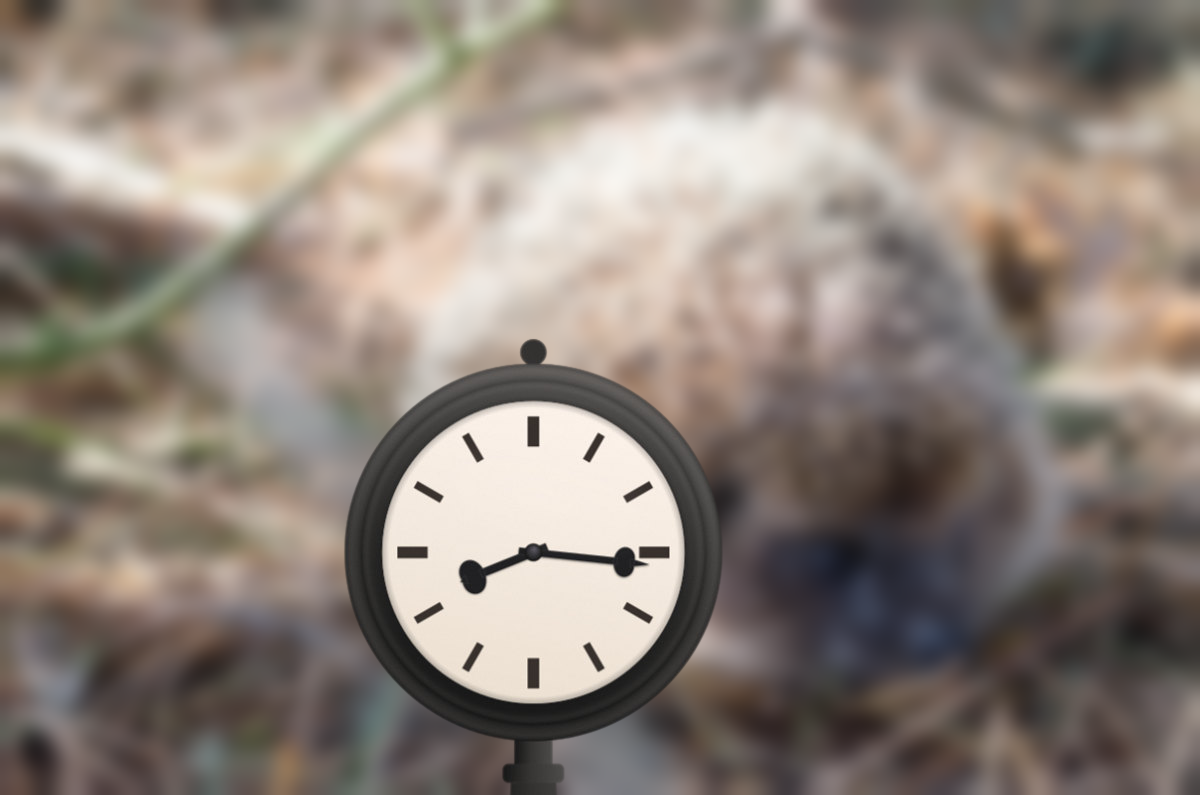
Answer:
8,16
